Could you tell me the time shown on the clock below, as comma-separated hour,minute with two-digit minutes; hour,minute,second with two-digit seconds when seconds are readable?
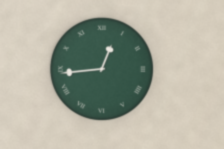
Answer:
12,44
